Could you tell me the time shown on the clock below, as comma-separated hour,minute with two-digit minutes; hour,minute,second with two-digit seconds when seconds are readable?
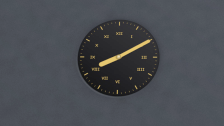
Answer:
8,10
